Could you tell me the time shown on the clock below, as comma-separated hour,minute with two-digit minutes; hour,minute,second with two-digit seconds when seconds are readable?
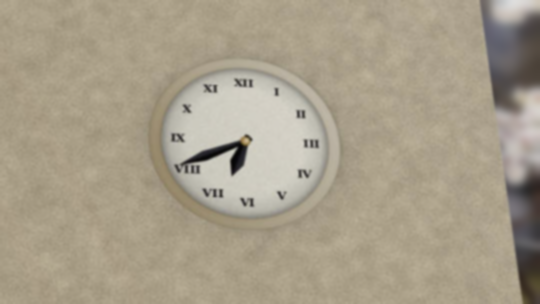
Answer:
6,41
